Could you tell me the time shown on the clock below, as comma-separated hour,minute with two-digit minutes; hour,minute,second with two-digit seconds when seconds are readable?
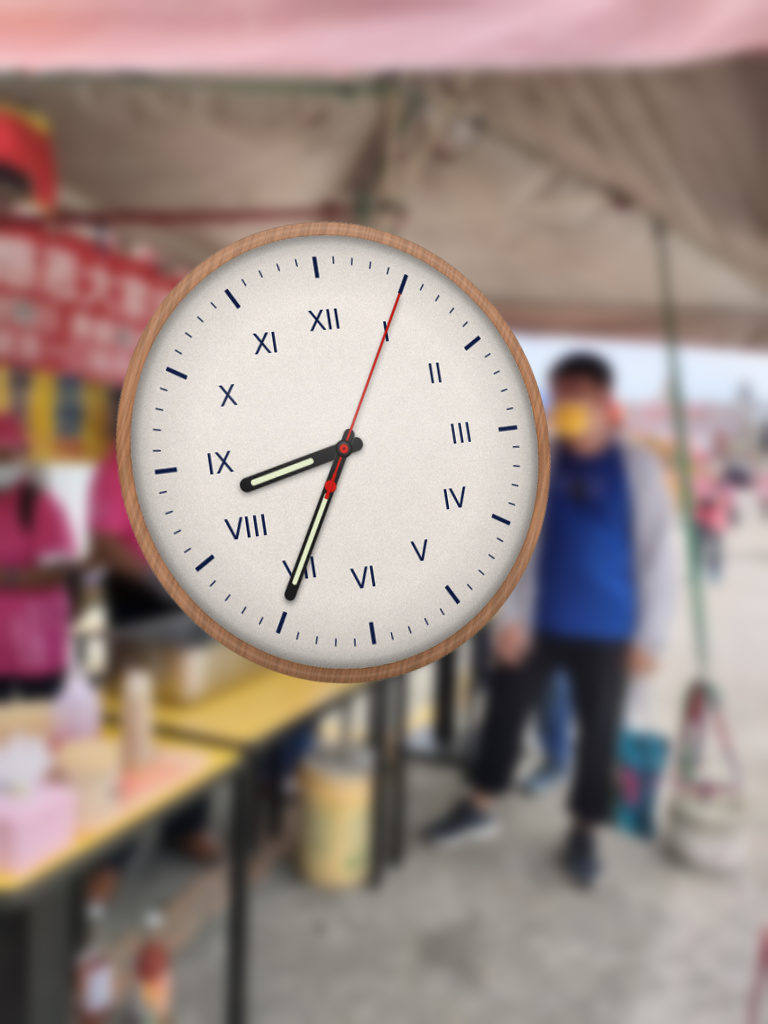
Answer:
8,35,05
